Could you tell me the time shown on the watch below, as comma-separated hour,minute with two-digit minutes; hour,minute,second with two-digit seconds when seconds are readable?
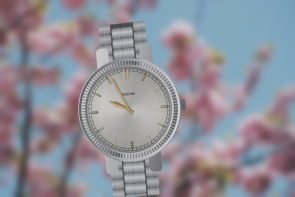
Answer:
9,56
